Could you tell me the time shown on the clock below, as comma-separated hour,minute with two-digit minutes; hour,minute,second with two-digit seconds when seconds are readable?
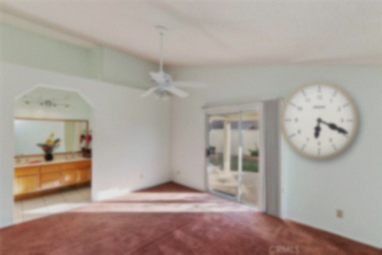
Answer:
6,19
